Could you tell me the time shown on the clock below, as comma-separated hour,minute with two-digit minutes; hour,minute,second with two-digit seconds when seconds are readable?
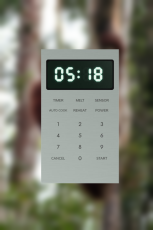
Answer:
5,18
